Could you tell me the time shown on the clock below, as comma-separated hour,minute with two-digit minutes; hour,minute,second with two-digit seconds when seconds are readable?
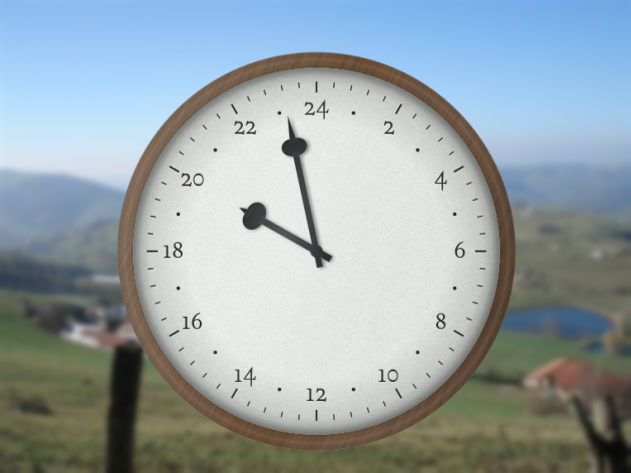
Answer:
19,58
